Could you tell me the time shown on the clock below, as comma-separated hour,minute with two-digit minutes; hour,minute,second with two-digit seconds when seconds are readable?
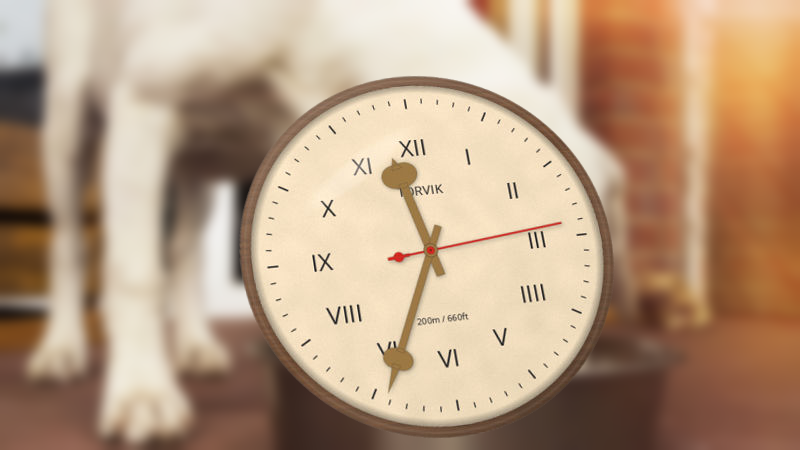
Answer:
11,34,14
